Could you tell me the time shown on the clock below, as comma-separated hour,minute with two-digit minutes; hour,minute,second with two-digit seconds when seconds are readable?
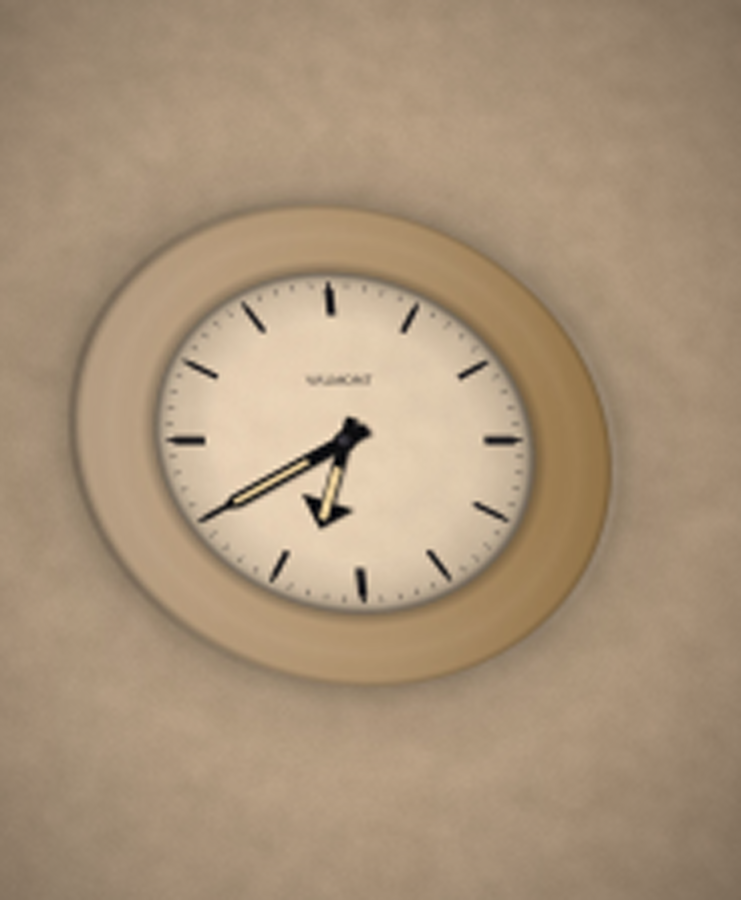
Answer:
6,40
